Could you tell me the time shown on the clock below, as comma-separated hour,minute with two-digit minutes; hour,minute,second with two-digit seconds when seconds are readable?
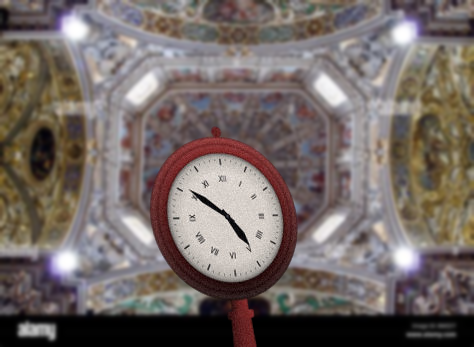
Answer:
4,51
